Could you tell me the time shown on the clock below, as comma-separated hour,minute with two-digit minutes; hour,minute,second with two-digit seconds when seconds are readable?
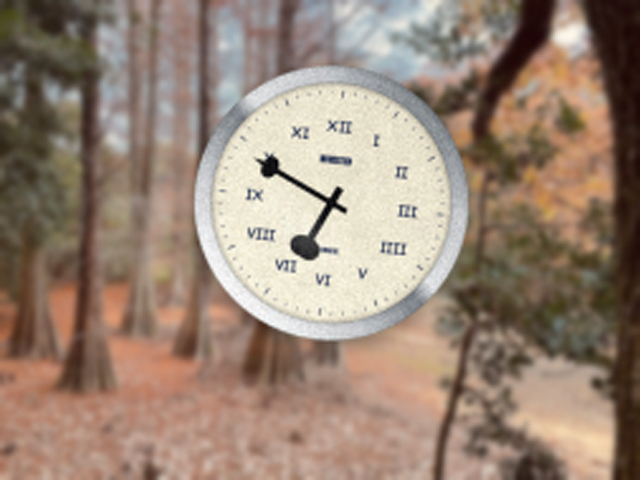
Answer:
6,49
